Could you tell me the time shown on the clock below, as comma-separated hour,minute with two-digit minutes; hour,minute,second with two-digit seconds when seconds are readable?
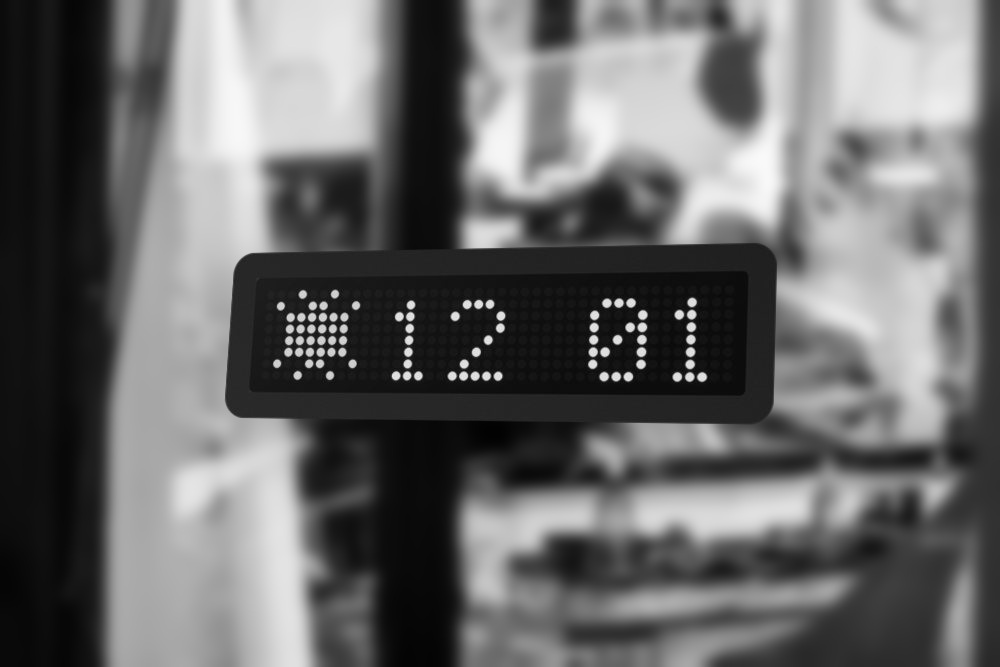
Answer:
12,01
